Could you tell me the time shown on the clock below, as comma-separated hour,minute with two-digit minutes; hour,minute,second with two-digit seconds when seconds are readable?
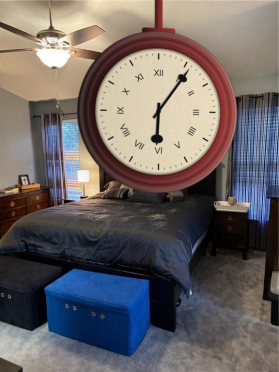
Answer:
6,06
